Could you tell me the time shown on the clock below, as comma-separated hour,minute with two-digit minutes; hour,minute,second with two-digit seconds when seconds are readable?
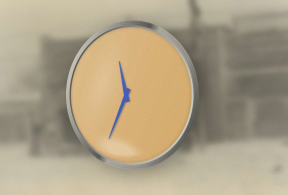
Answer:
11,34
